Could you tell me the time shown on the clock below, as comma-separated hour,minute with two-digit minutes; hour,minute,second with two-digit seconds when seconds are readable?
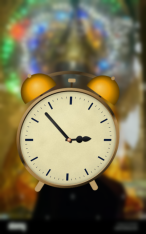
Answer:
2,53
